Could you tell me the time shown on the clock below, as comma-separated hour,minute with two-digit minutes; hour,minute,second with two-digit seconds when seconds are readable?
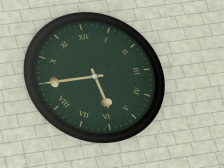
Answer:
5,45
